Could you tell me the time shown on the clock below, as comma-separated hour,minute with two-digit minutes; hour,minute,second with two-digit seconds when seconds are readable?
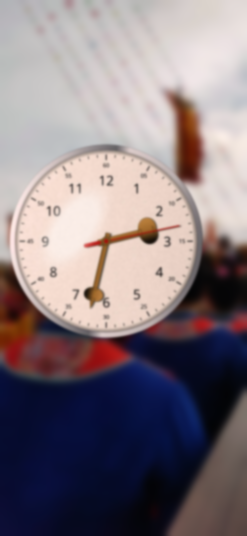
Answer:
2,32,13
